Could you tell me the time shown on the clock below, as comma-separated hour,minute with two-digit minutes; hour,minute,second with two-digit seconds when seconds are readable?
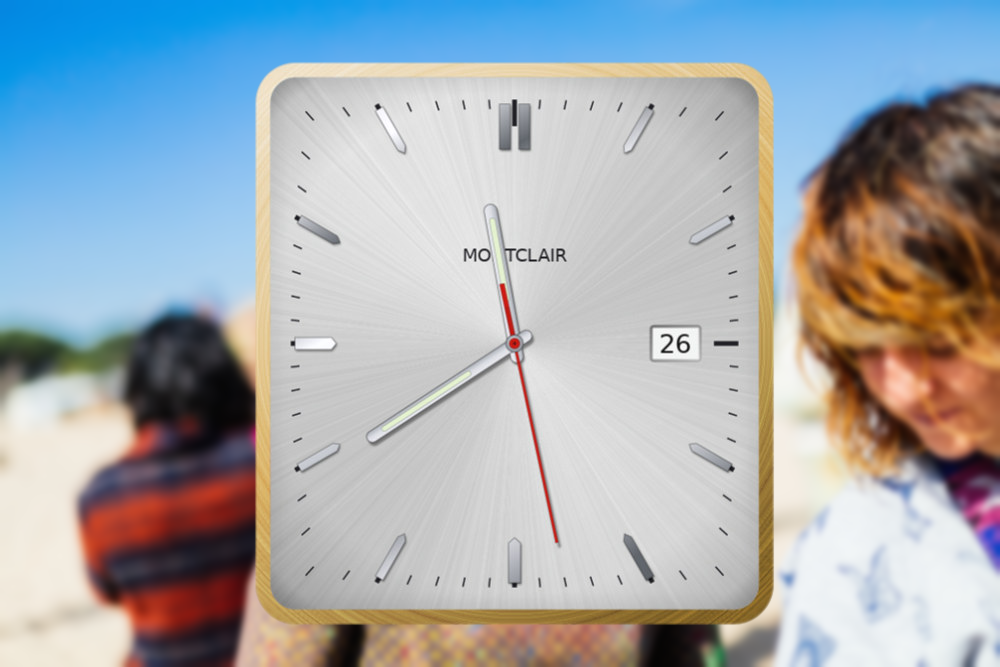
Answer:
11,39,28
